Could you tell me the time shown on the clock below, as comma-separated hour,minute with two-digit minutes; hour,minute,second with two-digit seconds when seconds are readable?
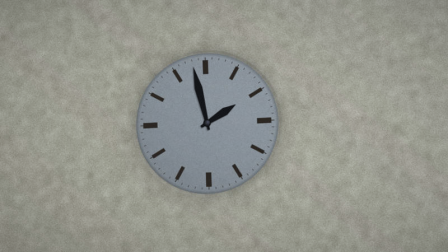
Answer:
1,58
